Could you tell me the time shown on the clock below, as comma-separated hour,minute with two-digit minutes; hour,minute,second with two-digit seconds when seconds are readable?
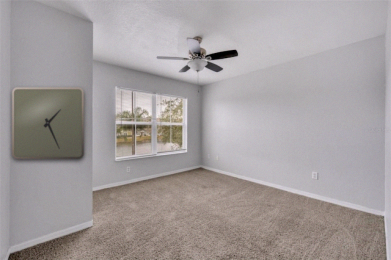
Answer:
1,26
